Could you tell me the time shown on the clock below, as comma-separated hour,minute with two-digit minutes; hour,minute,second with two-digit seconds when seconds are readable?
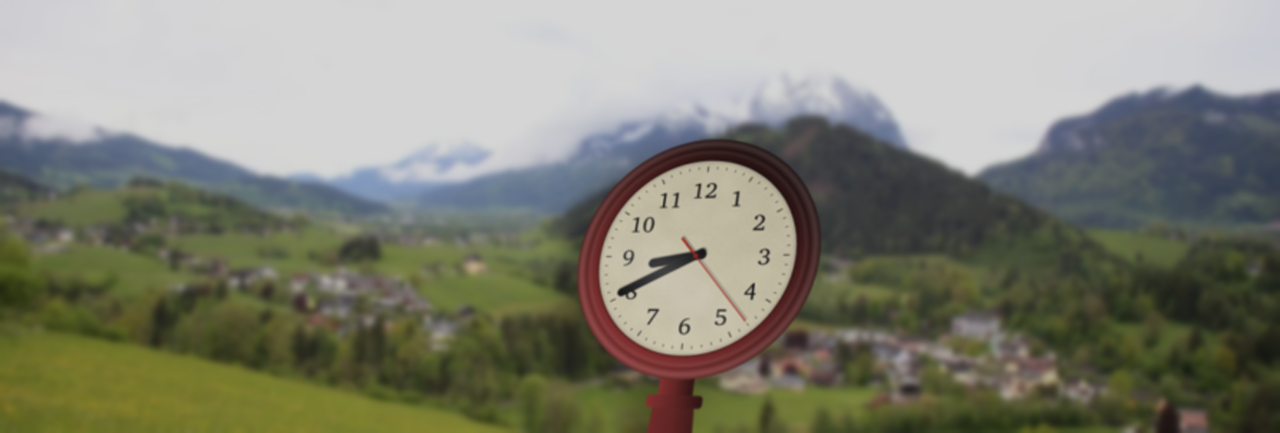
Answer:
8,40,23
